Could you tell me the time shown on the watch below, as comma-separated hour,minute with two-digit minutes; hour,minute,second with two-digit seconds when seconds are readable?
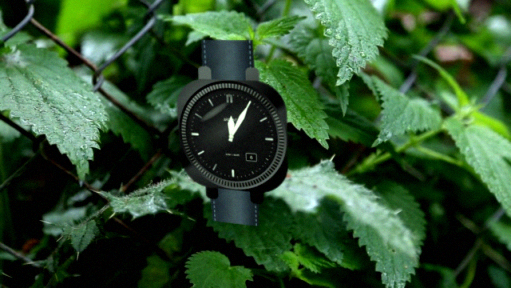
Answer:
12,05
